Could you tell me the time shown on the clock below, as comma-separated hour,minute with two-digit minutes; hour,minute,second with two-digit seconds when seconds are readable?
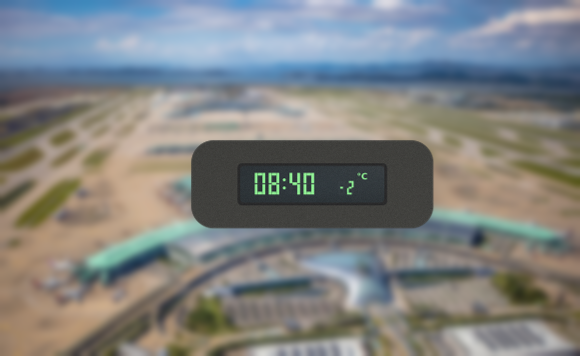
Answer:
8,40
